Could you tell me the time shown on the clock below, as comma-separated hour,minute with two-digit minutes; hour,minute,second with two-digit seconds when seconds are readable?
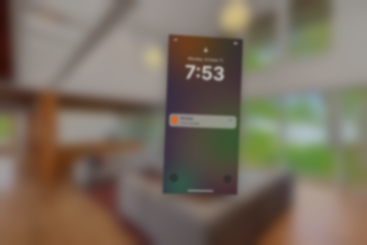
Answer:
7,53
